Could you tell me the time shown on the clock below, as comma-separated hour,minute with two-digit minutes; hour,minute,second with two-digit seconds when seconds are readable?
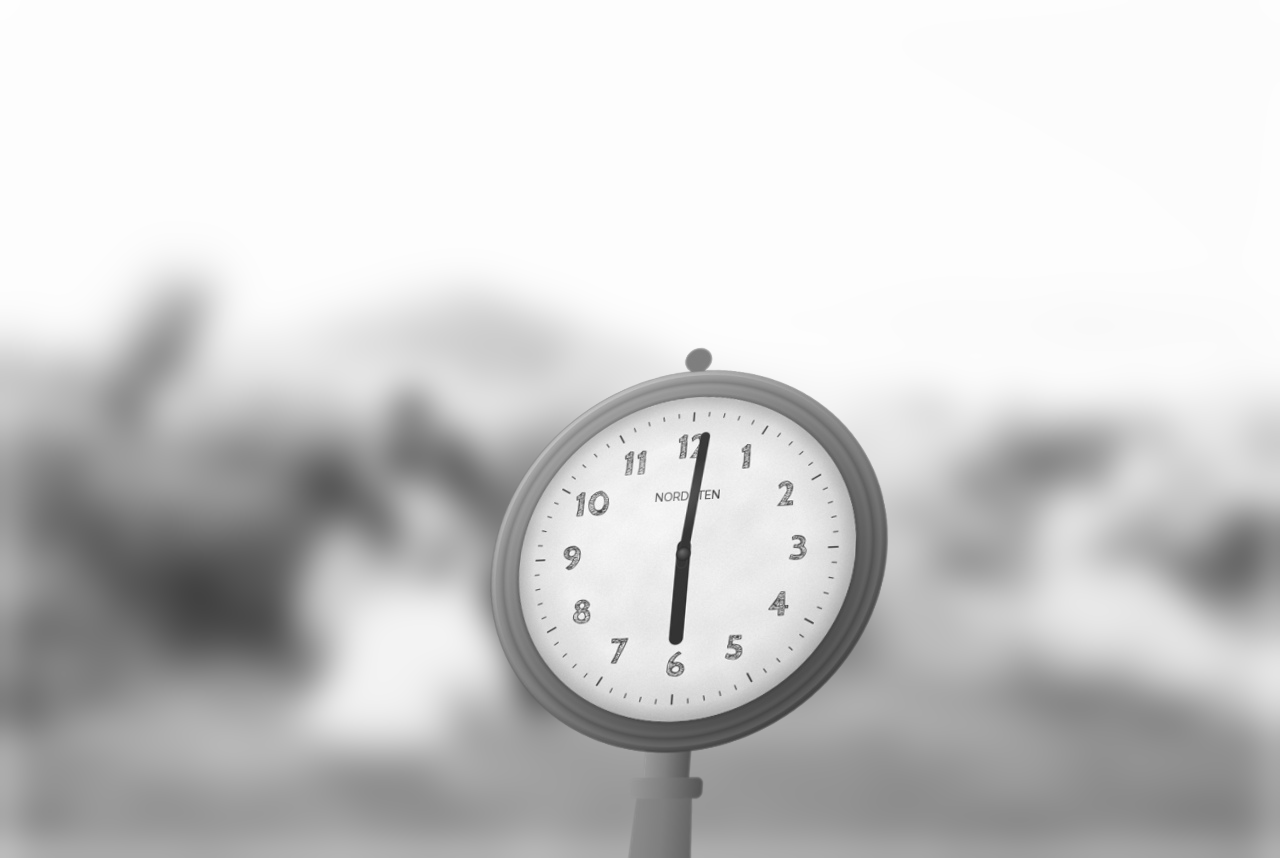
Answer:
6,01
